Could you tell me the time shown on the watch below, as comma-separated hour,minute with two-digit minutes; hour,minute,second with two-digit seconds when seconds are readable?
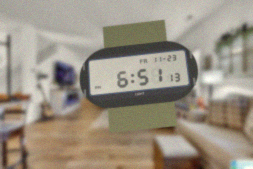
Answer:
6,51
